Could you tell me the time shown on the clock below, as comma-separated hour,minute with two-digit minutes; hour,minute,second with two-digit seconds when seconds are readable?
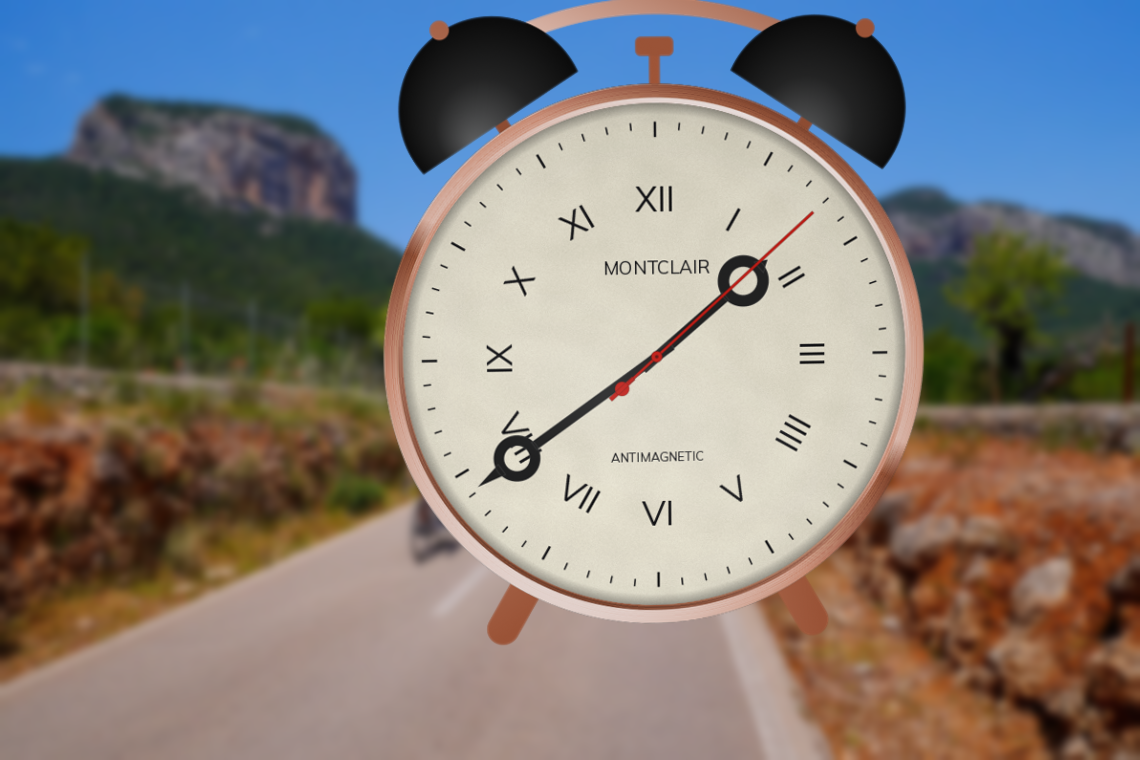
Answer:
1,39,08
